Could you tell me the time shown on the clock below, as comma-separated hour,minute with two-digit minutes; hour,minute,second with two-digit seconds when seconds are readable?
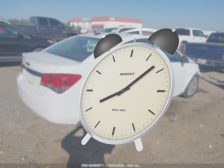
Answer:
8,08
